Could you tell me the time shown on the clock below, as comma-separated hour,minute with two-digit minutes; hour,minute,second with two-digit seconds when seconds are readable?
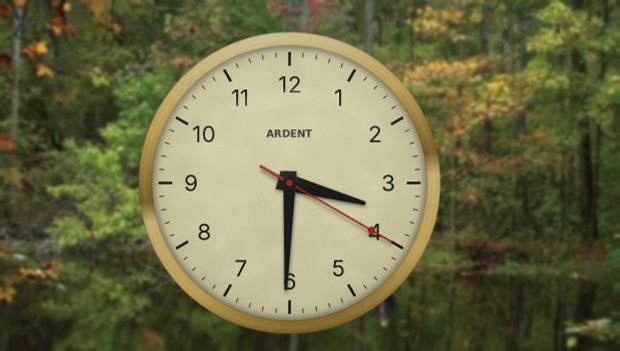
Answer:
3,30,20
